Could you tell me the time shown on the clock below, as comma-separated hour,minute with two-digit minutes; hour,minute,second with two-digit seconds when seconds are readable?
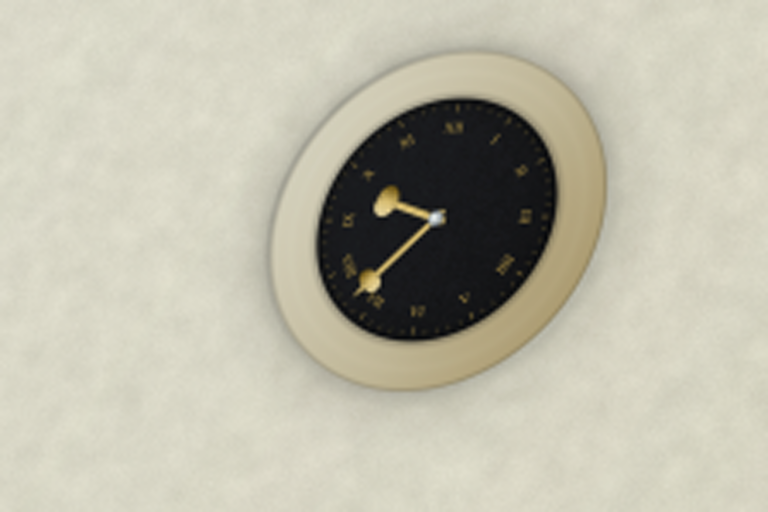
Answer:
9,37
